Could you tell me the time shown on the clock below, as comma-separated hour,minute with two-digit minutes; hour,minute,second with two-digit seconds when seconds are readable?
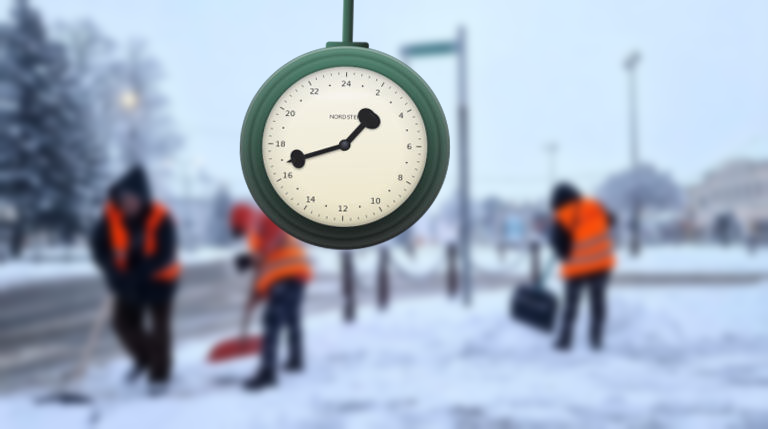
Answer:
2,42
